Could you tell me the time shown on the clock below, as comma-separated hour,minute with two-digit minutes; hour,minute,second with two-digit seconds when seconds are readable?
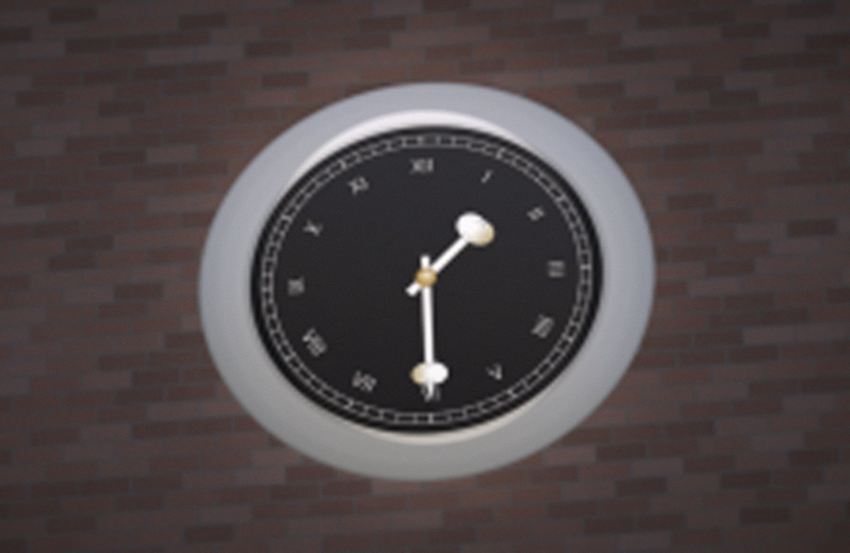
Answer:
1,30
